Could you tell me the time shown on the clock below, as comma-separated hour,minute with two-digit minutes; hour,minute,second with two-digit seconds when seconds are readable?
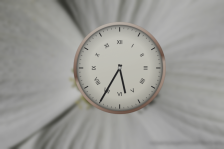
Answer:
5,35
